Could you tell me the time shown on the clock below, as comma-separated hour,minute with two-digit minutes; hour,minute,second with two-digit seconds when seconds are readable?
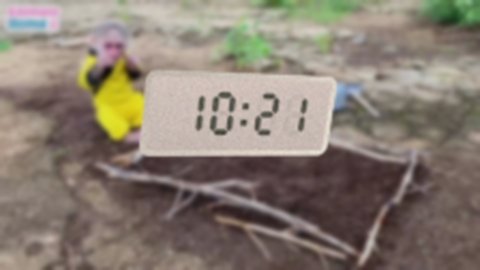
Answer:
10,21
